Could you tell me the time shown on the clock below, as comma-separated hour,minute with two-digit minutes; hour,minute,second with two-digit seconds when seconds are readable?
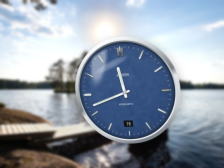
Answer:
11,42
